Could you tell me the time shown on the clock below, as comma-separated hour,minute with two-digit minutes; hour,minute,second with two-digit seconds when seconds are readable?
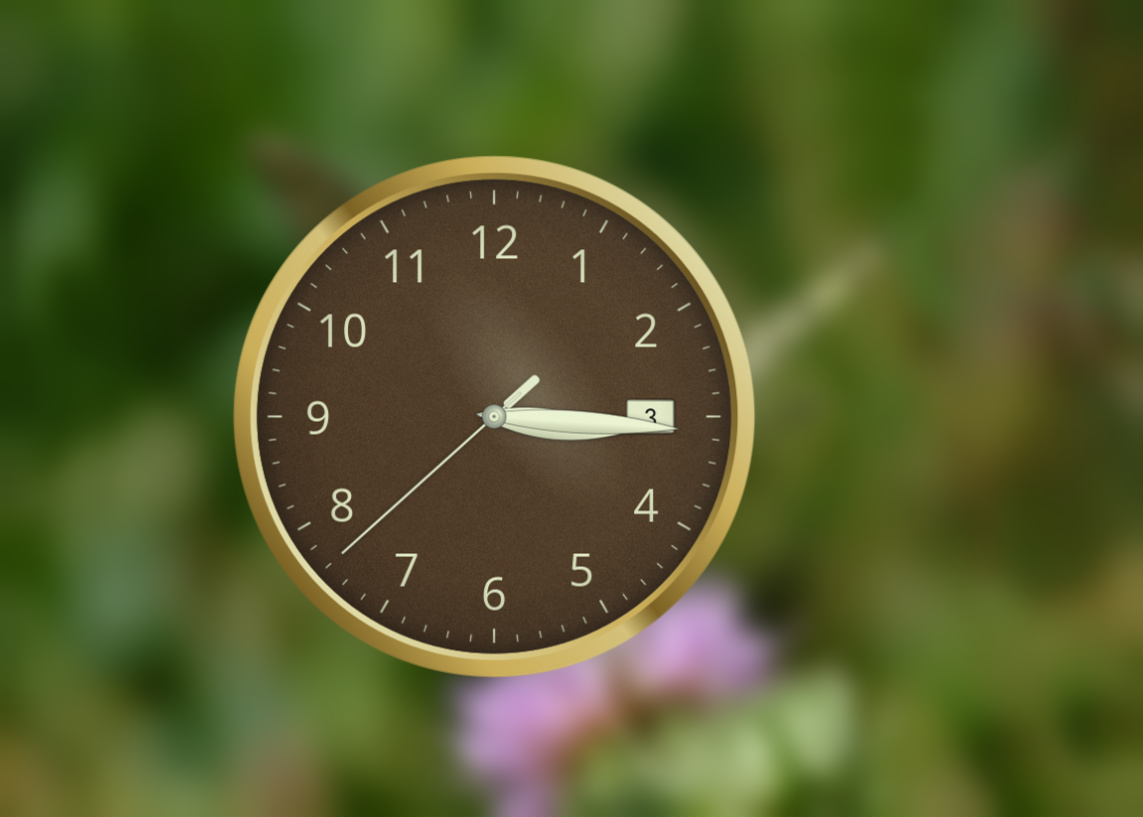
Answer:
3,15,38
